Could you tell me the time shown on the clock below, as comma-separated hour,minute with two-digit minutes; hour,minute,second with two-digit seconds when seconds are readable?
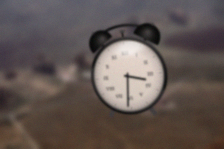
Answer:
3,31
